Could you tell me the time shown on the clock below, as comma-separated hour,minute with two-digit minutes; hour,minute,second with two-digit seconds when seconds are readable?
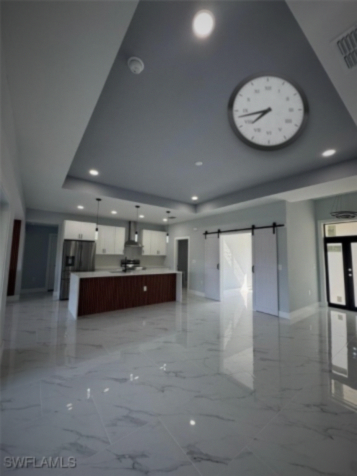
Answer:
7,43
